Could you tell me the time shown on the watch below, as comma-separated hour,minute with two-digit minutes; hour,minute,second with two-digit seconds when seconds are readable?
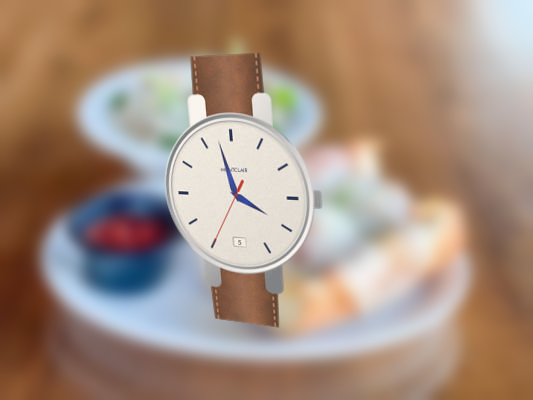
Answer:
3,57,35
